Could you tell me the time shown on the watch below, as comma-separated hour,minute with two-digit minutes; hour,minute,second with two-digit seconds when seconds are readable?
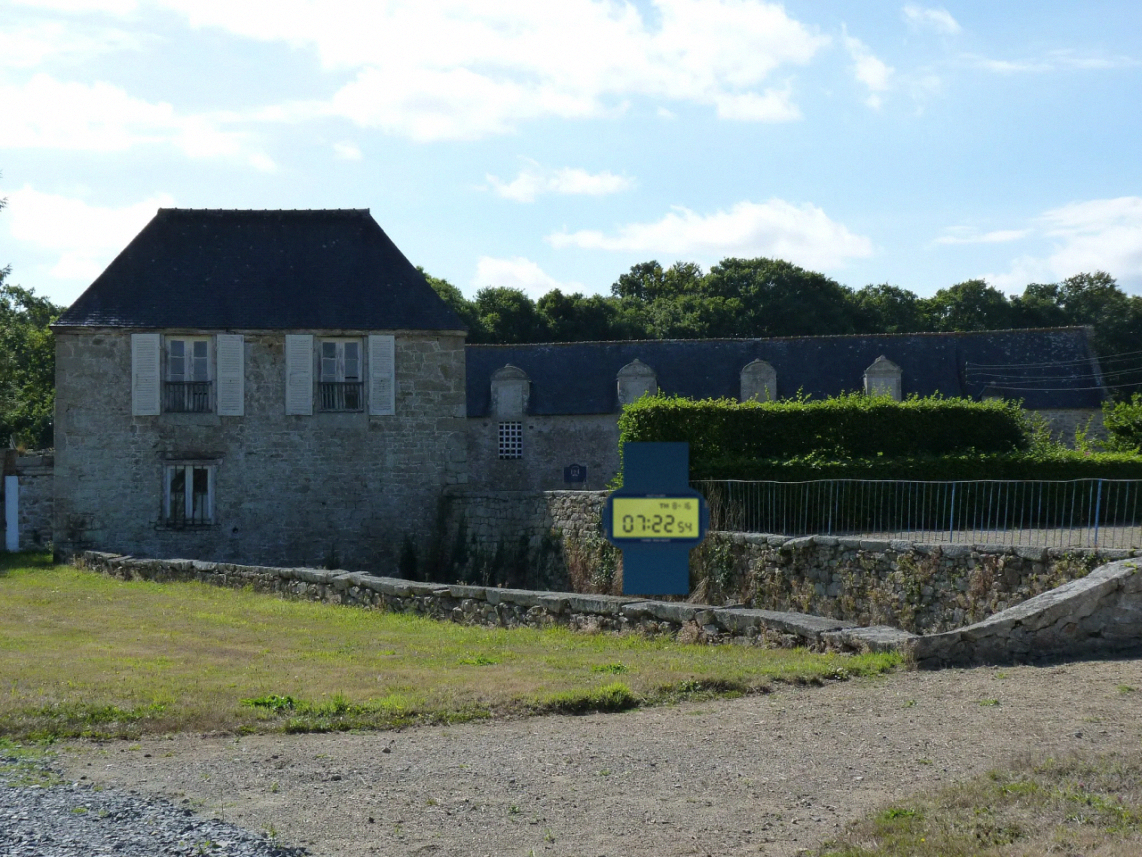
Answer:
7,22,54
